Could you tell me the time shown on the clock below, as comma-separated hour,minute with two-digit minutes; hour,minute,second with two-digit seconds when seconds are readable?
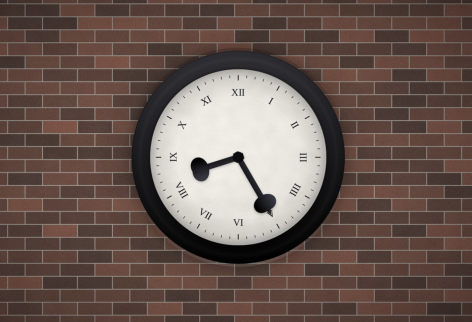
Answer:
8,25
